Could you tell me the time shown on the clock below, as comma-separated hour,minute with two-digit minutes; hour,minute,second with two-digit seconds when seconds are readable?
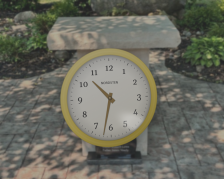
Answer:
10,32
